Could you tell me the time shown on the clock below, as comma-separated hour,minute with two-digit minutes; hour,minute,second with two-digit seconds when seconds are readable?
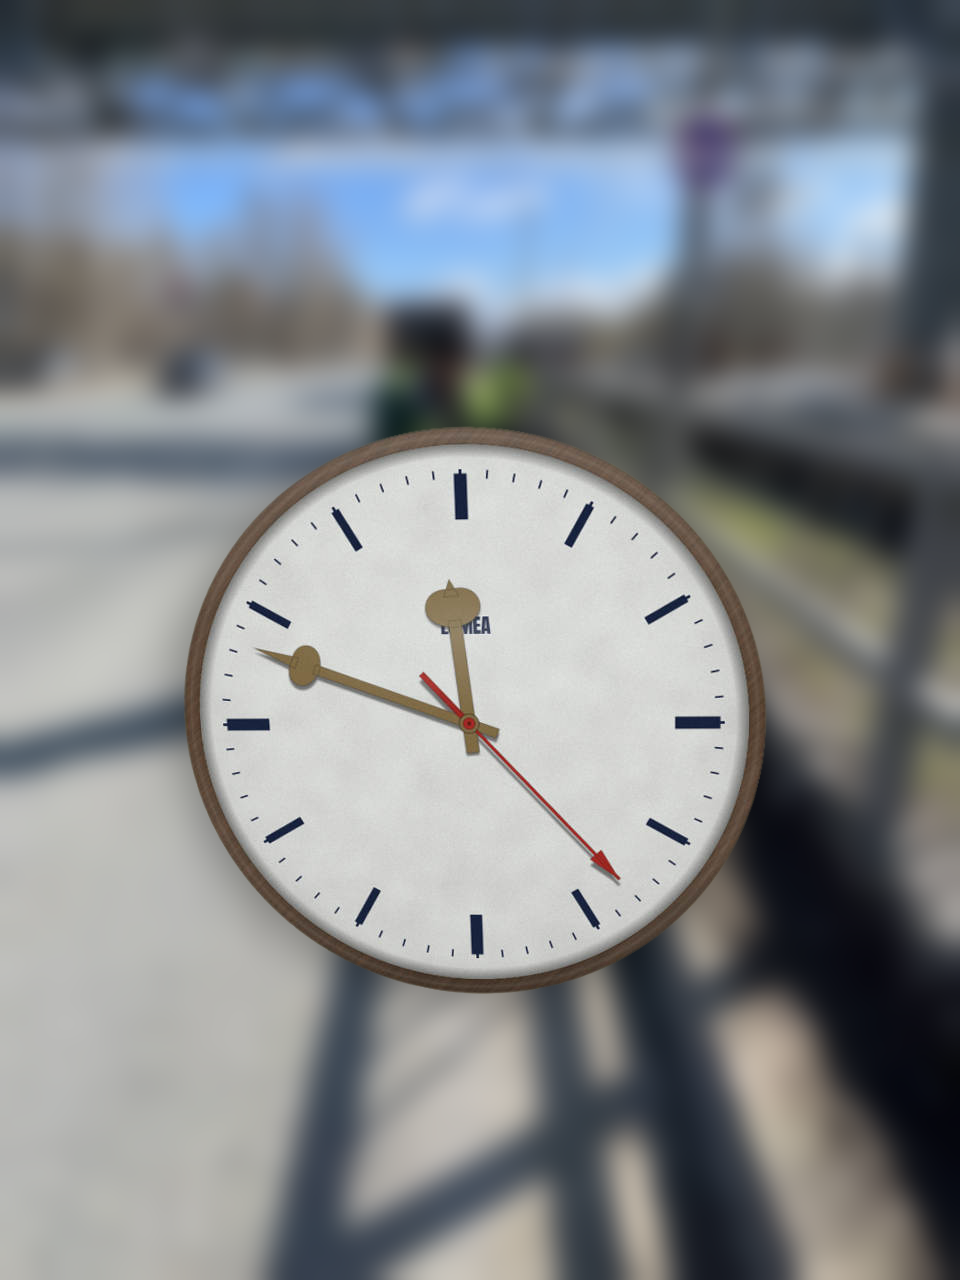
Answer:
11,48,23
